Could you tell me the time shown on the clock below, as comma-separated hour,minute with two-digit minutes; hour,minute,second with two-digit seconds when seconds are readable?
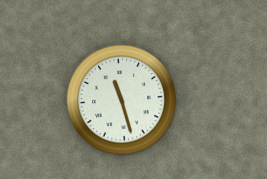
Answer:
11,28
